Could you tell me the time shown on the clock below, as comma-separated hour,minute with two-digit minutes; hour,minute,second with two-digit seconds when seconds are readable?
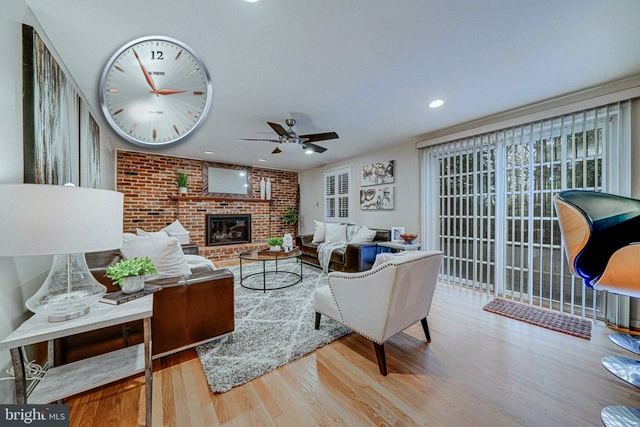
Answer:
2,55
